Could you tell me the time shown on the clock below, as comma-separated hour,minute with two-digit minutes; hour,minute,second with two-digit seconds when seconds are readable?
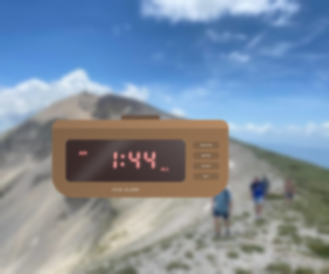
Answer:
1,44
